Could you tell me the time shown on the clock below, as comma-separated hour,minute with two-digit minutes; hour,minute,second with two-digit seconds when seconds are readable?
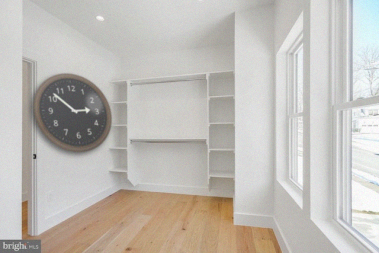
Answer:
2,52
